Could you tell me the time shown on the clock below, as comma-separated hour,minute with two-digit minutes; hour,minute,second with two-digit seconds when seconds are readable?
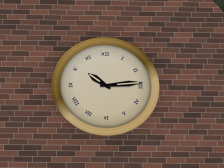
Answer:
10,14
